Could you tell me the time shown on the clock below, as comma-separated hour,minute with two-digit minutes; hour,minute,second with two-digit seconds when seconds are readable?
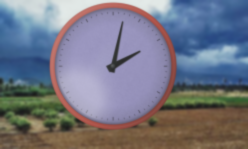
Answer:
2,02
